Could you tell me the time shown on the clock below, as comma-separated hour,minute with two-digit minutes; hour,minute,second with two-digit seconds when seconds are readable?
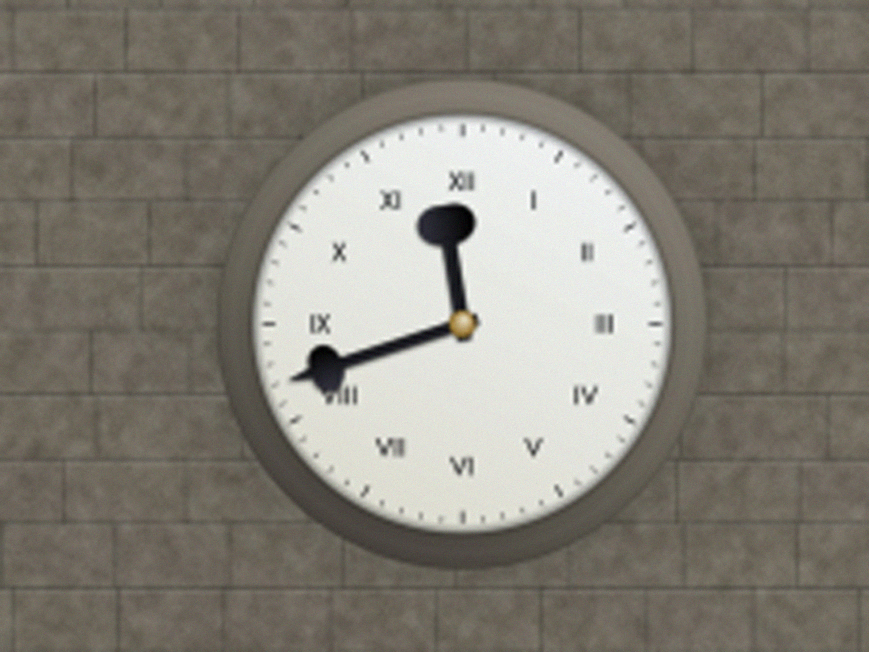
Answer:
11,42
